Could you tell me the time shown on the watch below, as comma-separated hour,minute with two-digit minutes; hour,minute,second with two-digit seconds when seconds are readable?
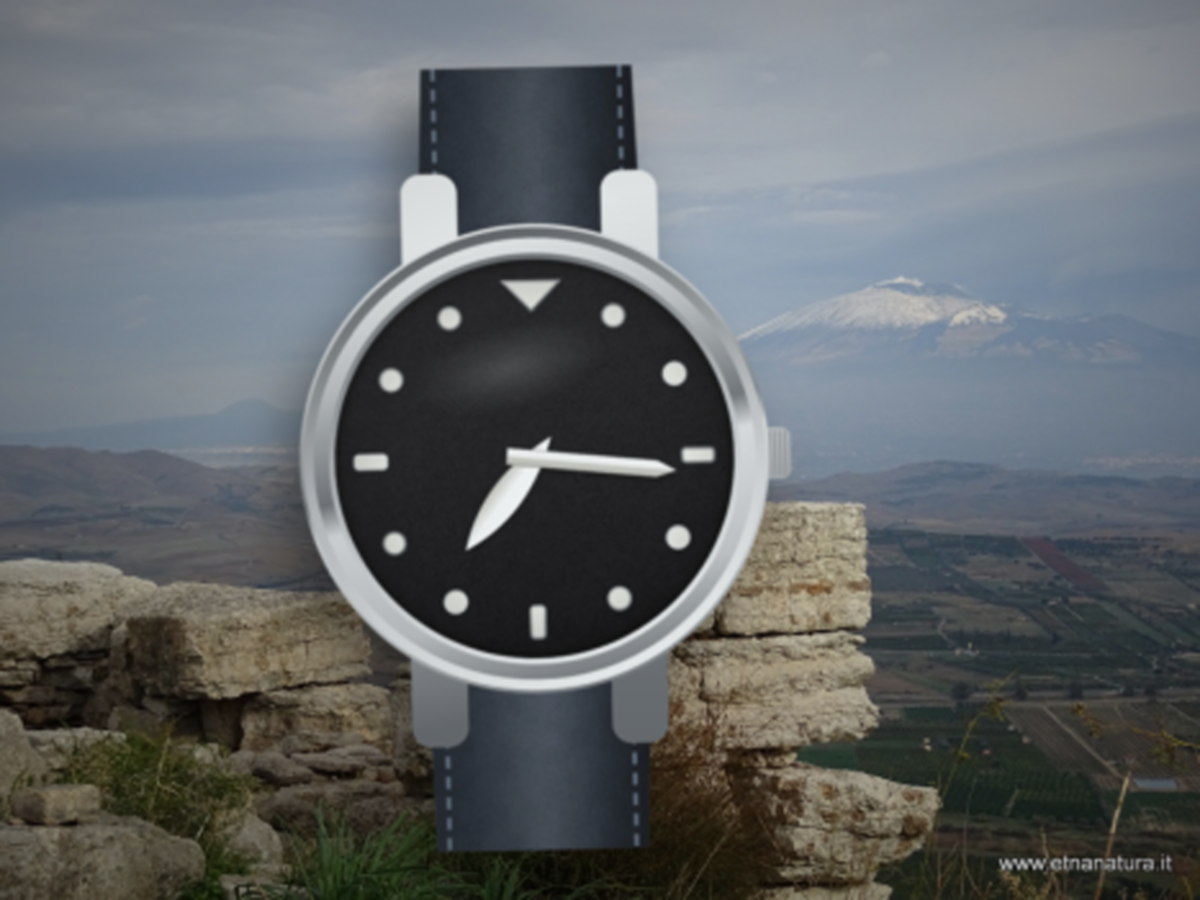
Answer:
7,16
